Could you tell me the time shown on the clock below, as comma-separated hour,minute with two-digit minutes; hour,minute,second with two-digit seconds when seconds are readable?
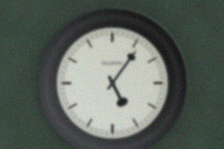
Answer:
5,06
